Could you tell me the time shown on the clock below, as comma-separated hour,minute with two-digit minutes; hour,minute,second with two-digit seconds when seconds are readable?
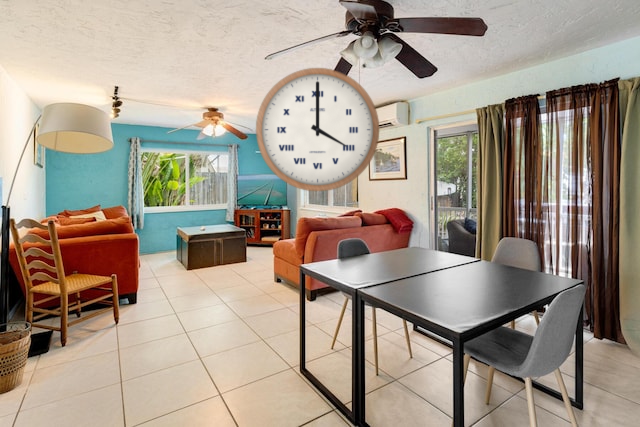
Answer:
4,00
